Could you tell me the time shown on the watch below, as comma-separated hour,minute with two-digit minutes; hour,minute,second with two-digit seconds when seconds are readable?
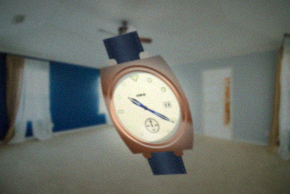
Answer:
10,21
